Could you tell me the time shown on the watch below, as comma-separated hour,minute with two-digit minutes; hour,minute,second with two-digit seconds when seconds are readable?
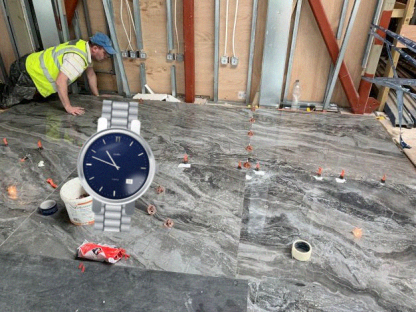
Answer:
10,48
